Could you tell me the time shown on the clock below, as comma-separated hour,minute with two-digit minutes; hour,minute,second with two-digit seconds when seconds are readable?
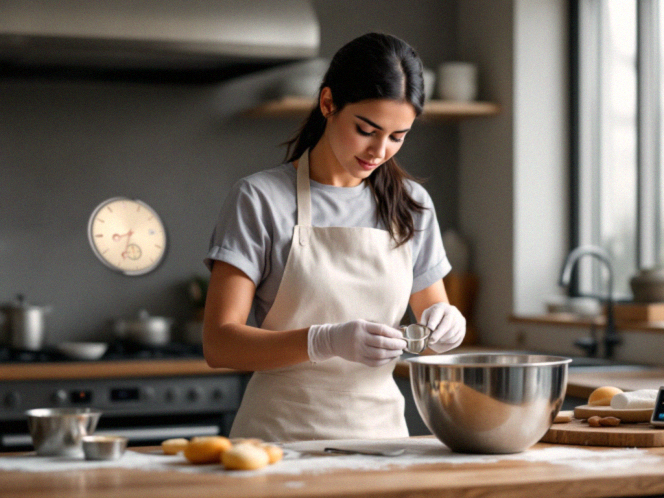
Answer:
8,34
